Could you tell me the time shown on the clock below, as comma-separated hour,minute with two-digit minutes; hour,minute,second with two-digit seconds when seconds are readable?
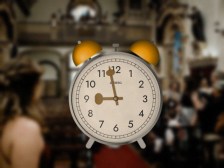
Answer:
8,58
